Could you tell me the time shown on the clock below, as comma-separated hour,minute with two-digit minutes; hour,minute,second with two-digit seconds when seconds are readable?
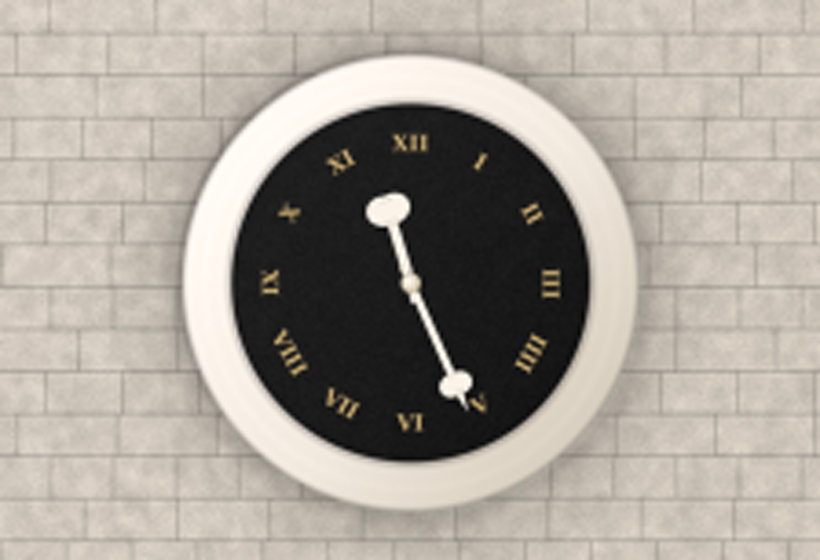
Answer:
11,26
